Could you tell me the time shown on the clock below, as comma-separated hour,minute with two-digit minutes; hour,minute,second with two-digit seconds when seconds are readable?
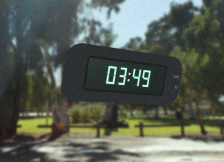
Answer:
3,49
